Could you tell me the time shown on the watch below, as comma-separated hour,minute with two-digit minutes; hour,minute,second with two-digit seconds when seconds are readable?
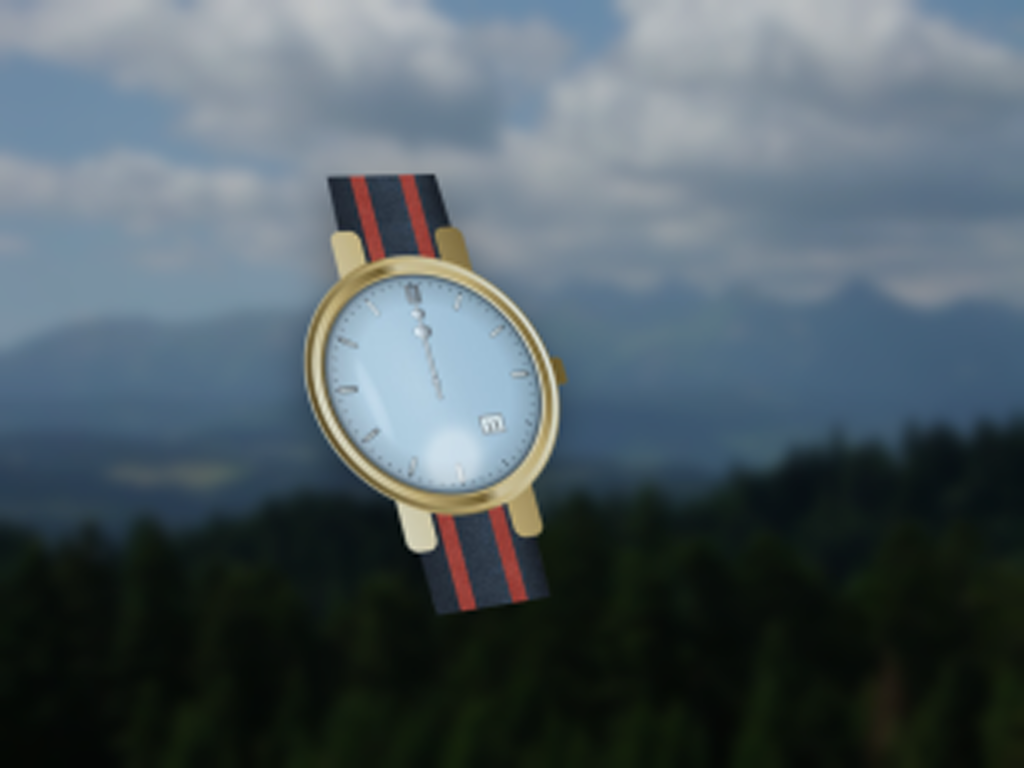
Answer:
12,00
